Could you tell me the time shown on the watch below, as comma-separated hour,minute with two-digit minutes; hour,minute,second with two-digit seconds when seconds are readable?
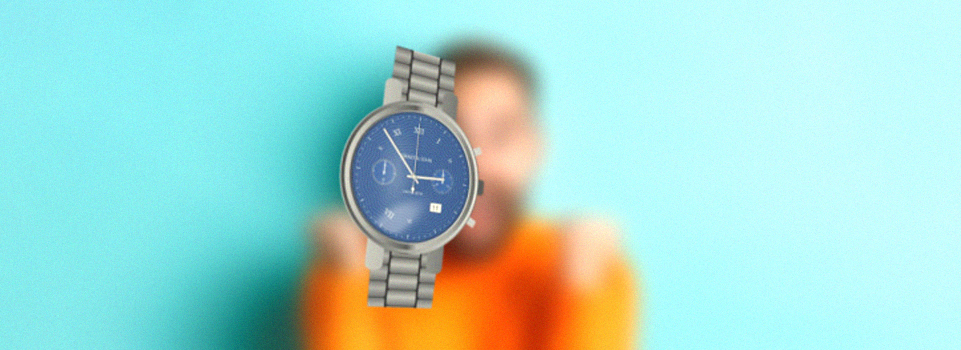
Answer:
2,53
